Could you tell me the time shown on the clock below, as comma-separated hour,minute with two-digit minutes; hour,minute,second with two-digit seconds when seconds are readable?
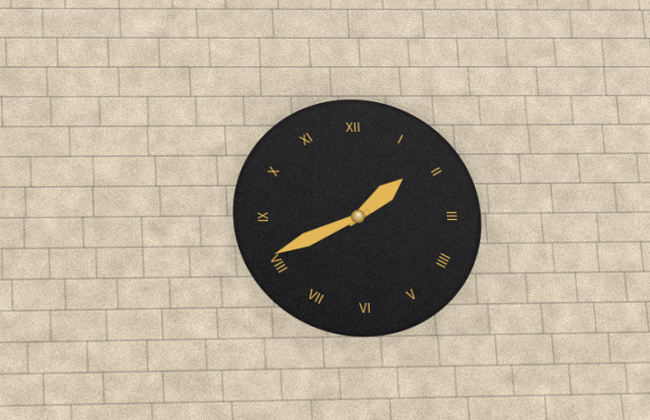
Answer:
1,41
